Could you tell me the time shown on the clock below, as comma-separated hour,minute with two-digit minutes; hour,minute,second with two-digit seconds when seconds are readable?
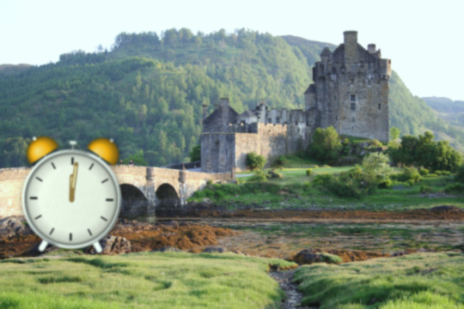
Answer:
12,01
